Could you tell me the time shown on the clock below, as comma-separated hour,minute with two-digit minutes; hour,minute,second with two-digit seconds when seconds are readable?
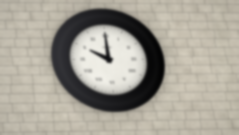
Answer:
10,00
